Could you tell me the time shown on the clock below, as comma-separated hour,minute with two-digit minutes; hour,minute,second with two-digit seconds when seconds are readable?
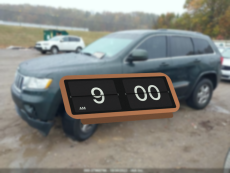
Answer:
9,00
